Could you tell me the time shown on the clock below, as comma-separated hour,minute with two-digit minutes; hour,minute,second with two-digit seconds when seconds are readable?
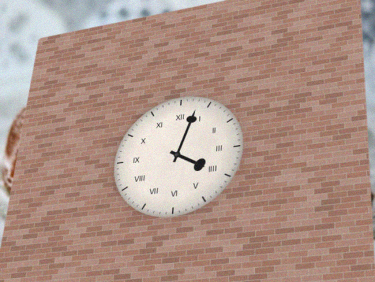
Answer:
4,03
